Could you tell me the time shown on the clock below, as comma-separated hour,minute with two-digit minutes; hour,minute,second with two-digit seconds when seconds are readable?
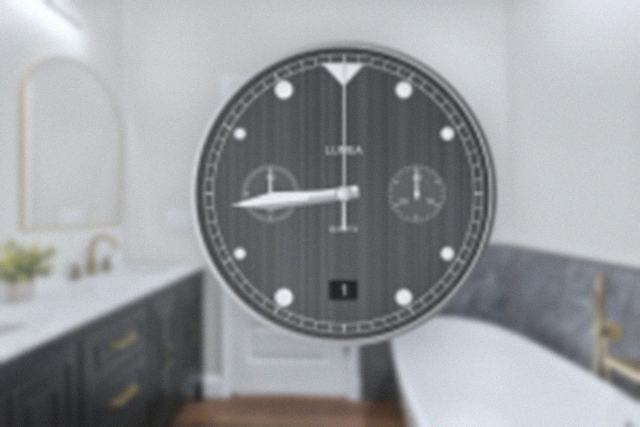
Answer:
8,44
